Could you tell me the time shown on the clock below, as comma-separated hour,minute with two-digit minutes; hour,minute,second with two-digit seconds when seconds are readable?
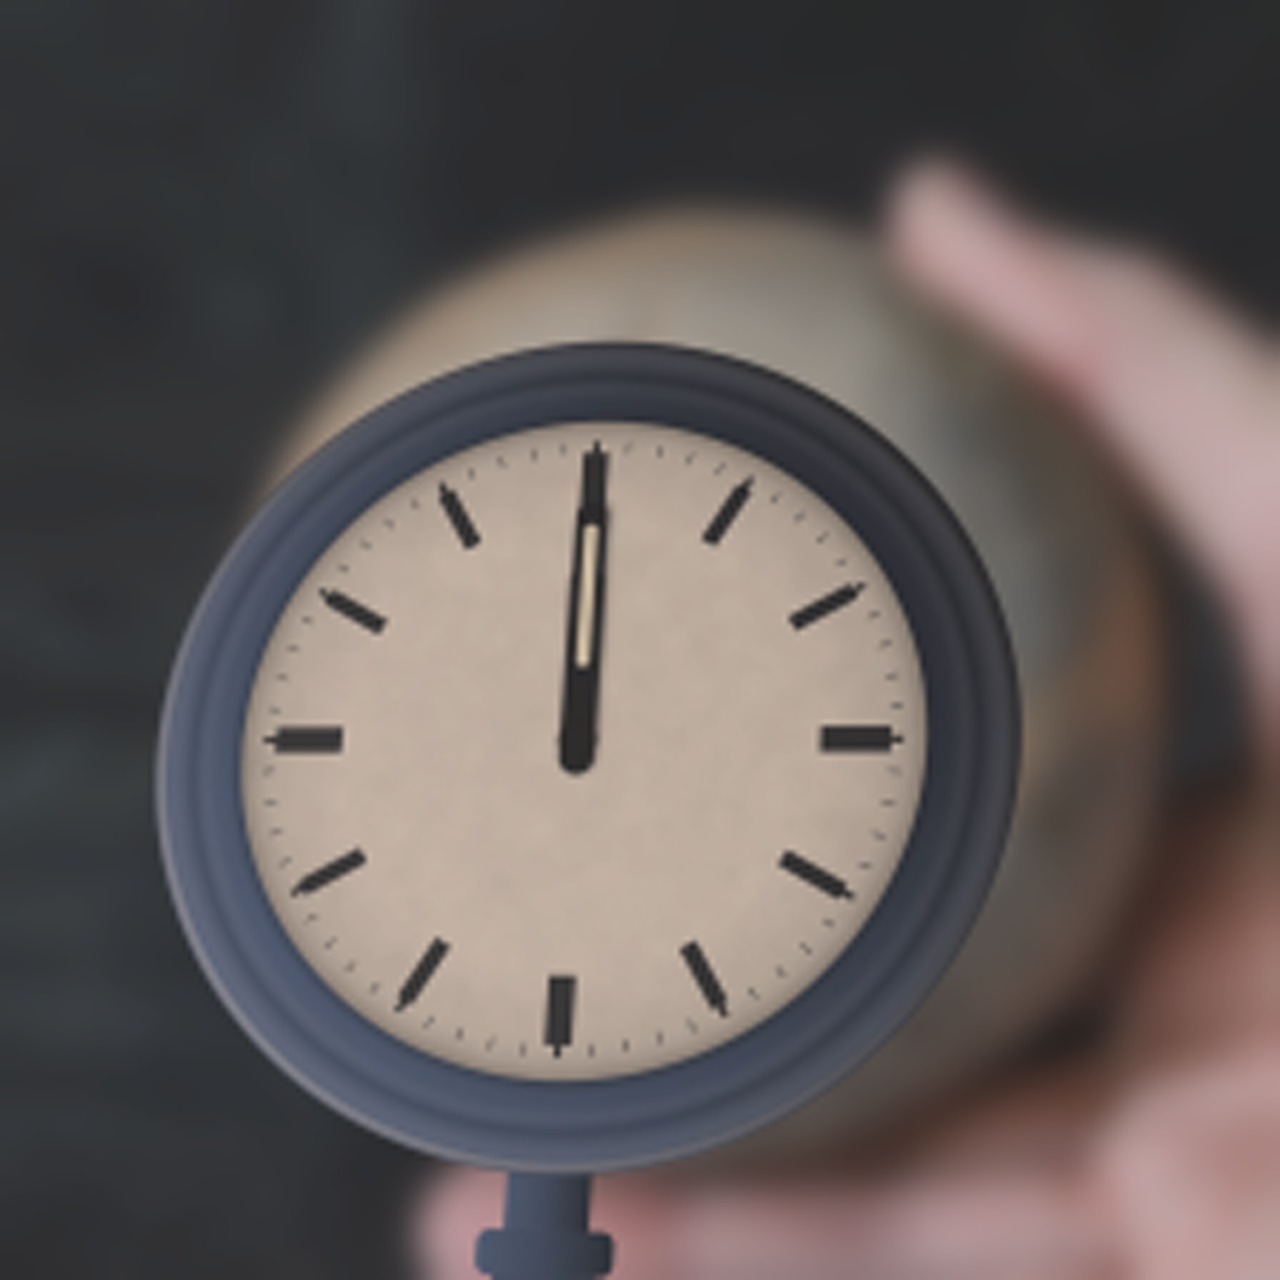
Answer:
12,00
